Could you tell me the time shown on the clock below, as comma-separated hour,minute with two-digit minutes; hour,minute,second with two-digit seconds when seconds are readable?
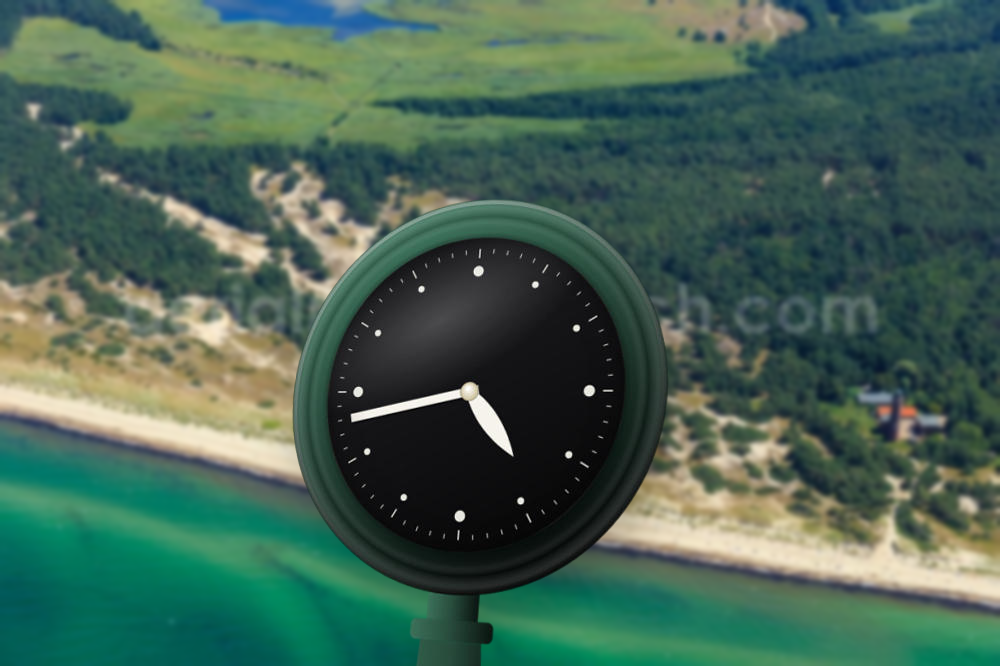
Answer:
4,43
